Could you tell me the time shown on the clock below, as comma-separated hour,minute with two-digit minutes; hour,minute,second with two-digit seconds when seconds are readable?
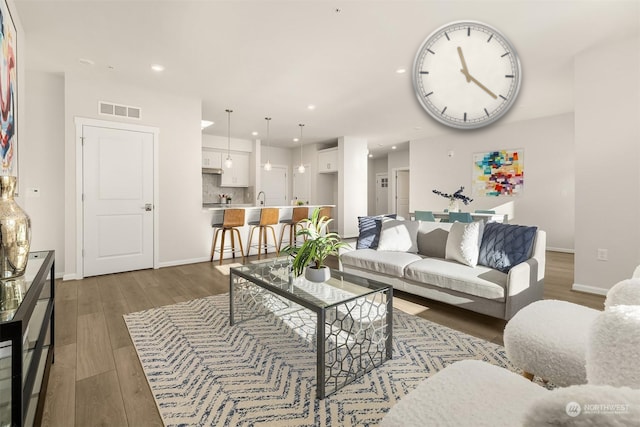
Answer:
11,21
